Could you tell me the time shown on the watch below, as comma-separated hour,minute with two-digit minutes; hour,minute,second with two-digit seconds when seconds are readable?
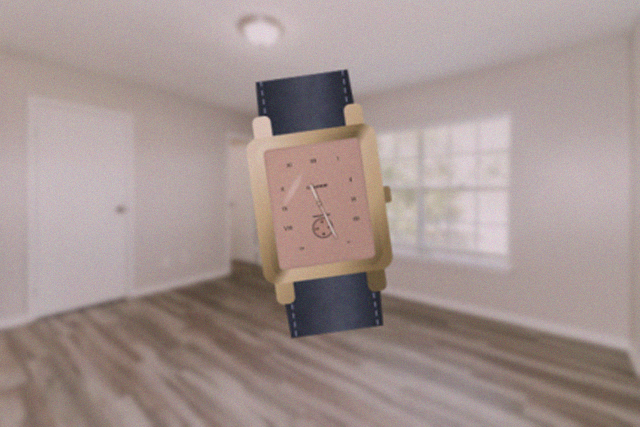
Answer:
11,27
